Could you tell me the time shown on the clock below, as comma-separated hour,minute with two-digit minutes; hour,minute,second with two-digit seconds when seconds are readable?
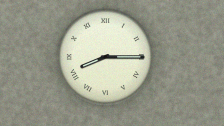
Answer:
8,15
